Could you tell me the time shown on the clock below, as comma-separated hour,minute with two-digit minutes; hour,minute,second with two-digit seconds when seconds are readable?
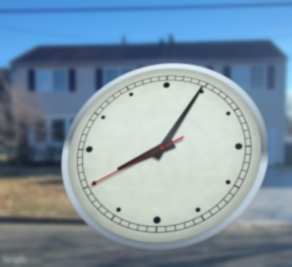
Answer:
8,04,40
